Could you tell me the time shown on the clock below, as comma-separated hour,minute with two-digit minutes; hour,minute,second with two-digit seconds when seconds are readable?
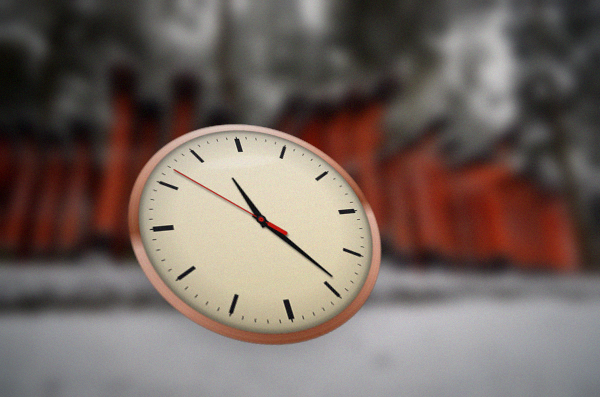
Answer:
11,23,52
